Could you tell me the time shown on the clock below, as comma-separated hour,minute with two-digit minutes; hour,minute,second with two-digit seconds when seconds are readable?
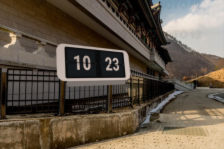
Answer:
10,23
